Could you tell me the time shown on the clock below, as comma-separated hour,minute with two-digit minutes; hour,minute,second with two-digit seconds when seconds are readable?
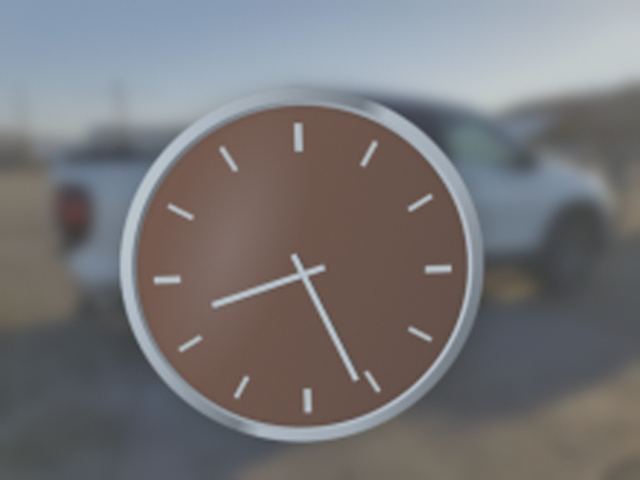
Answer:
8,26
